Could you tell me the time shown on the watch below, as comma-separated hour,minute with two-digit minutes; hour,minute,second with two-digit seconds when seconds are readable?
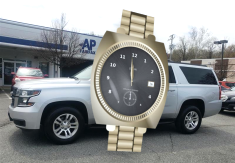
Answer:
11,59
